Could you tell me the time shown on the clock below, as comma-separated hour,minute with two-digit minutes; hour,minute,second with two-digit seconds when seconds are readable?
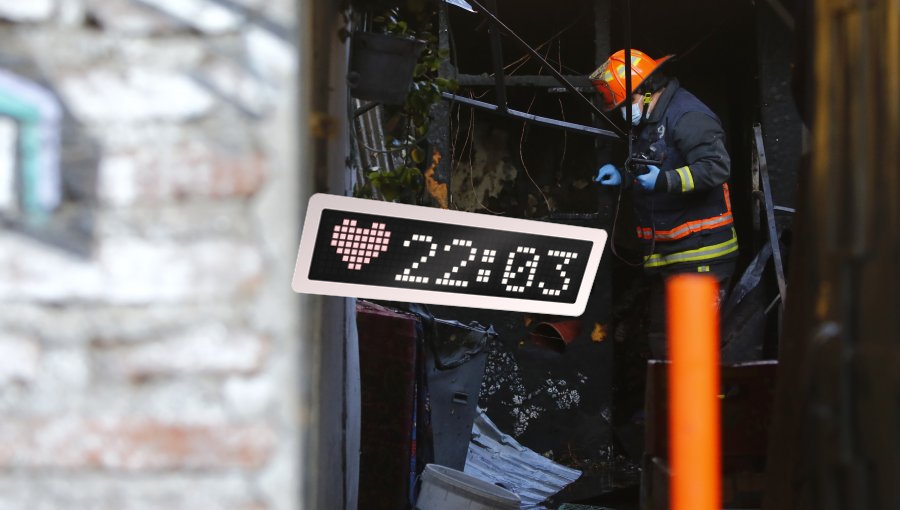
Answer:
22,03
